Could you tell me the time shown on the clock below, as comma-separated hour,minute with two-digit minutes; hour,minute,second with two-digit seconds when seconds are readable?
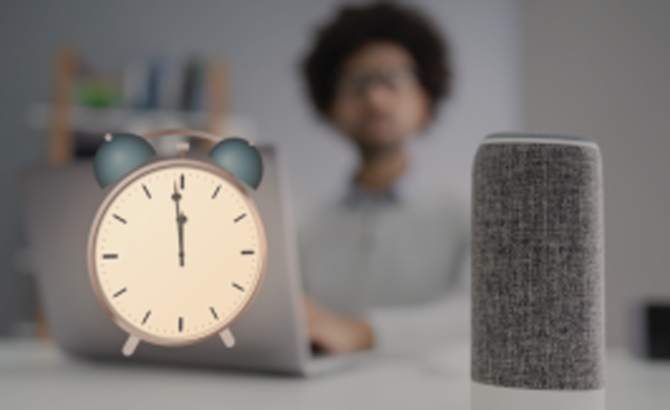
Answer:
11,59
